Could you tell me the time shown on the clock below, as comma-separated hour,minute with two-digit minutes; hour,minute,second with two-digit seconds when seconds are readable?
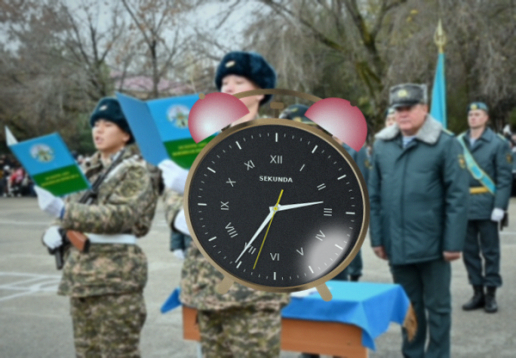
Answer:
2,35,33
